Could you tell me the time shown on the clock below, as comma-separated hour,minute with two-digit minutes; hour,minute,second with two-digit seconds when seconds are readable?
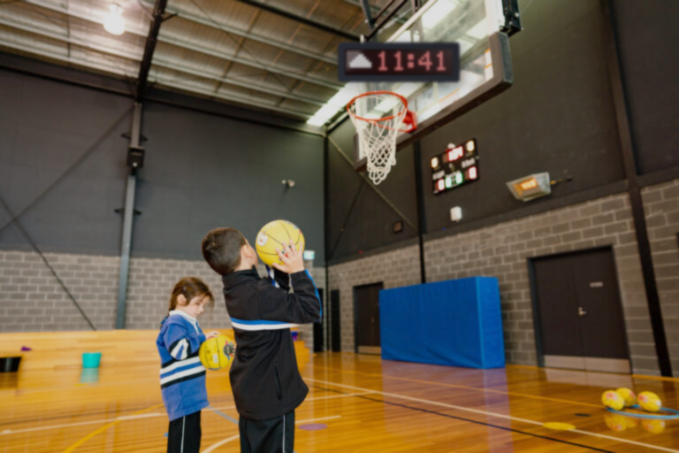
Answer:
11,41
